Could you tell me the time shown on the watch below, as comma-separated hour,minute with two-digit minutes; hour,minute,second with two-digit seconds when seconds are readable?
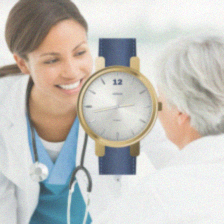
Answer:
2,43
